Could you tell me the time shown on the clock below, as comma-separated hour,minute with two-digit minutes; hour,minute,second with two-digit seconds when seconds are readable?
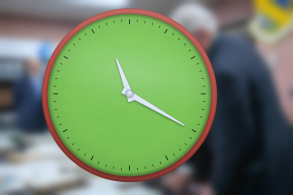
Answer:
11,20
